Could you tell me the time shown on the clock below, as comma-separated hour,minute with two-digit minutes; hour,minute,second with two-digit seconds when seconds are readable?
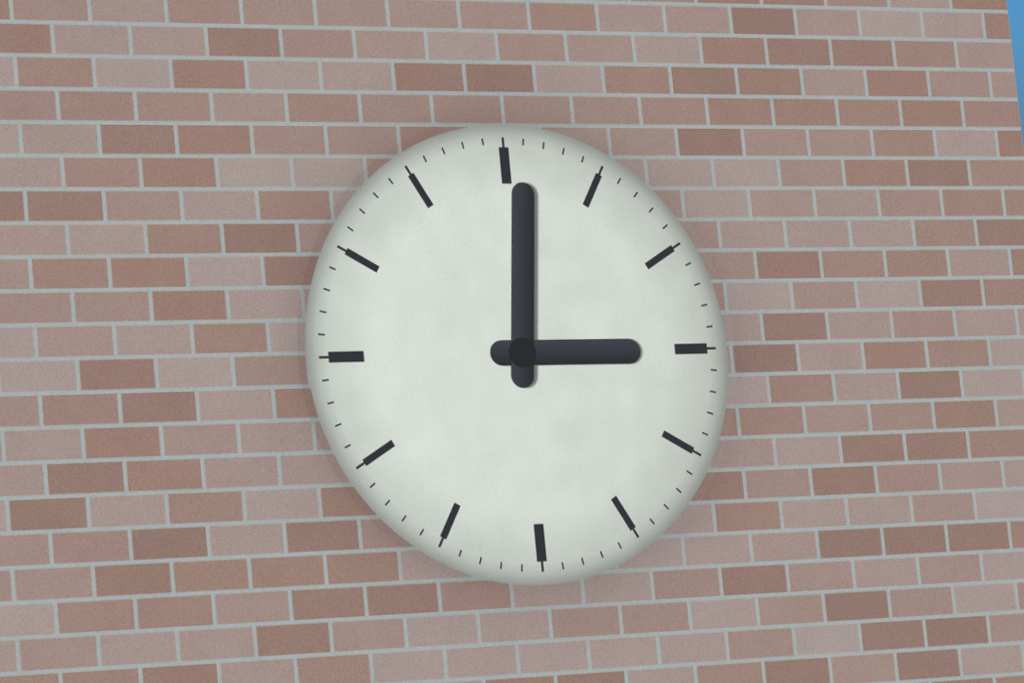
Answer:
3,01
